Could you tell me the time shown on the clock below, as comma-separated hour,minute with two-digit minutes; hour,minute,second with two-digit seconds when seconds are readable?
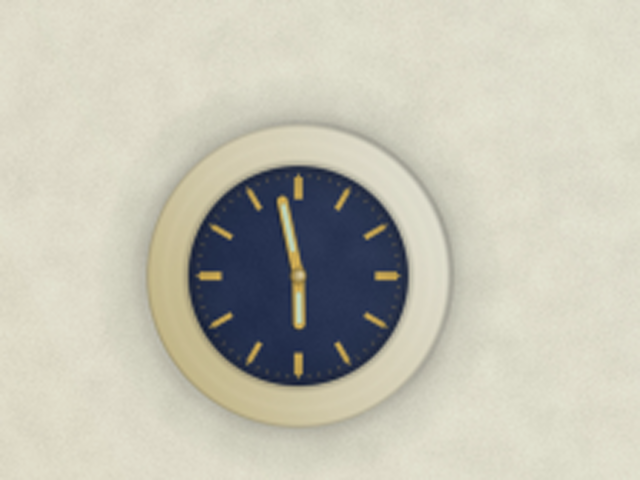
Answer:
5,58
